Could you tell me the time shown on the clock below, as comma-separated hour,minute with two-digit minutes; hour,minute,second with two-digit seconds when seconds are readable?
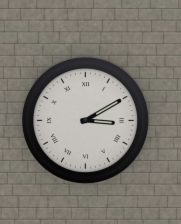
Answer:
3,10
